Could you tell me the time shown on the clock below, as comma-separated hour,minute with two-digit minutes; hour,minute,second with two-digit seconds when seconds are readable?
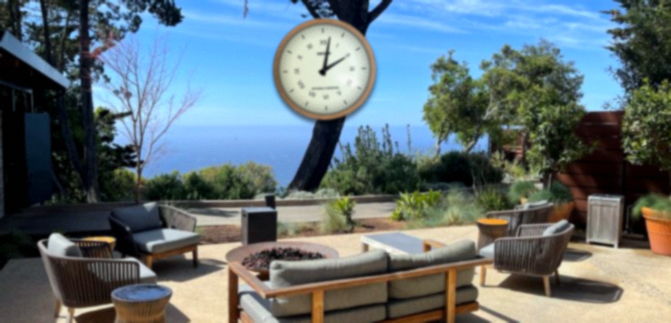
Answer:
2,02
